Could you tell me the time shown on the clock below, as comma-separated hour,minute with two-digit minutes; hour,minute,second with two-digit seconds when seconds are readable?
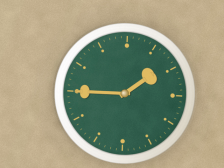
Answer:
1,45
